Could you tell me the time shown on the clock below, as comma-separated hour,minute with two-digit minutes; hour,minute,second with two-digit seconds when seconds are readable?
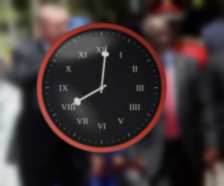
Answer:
8,01
